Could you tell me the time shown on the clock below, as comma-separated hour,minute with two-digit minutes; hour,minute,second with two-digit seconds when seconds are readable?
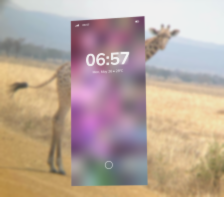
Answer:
6,57
